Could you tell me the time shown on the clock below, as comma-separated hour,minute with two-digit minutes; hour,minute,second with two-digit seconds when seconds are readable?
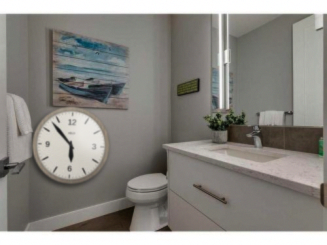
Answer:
5,53
